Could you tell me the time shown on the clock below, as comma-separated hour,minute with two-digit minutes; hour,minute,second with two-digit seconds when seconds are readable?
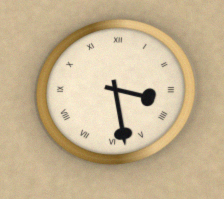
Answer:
3,28
